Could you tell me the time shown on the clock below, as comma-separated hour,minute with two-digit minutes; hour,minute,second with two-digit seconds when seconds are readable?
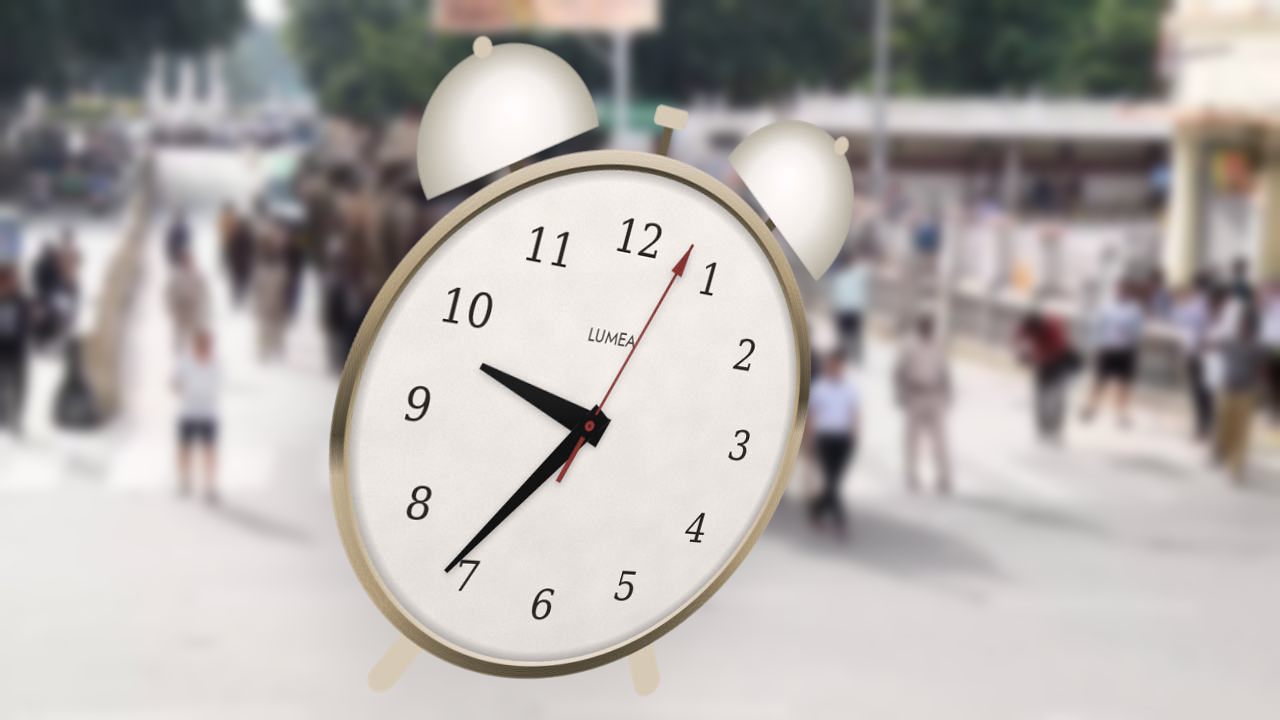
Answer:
9,36,03
